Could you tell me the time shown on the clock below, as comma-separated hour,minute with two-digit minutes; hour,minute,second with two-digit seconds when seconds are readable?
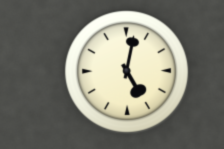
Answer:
5,02
